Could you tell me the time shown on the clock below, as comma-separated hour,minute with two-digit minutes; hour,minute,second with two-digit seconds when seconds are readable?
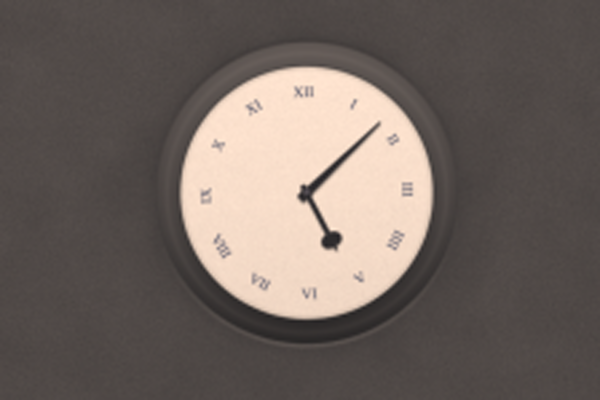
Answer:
5,08
